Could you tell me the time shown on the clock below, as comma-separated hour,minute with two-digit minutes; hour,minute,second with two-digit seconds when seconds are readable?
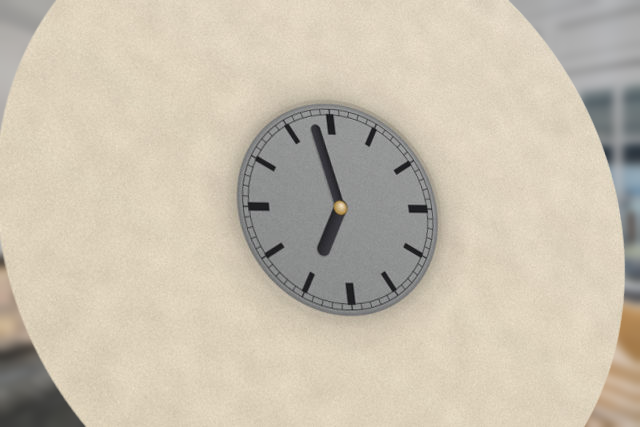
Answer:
6,58
